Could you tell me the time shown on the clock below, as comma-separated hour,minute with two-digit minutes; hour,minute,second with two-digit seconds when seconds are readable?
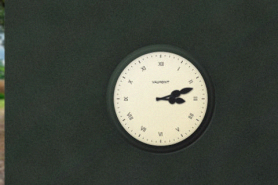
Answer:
3,12
